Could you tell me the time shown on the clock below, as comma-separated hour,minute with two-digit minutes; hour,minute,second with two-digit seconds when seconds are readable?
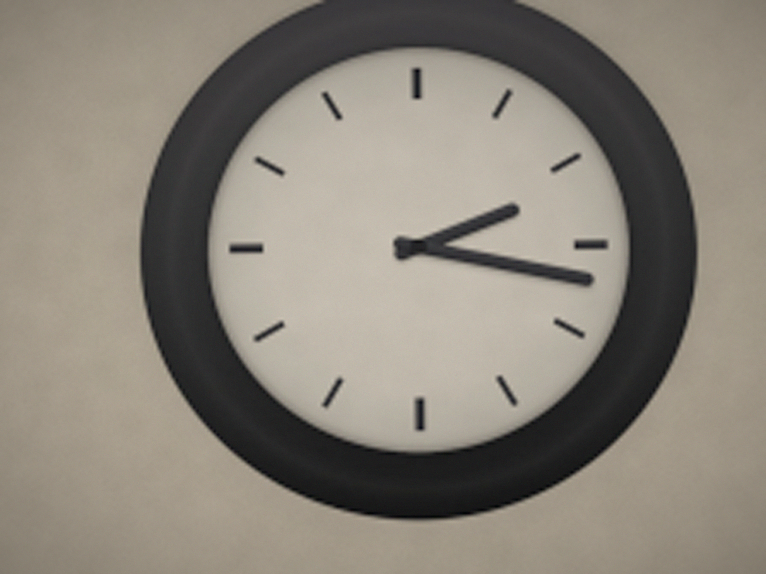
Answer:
2,17
